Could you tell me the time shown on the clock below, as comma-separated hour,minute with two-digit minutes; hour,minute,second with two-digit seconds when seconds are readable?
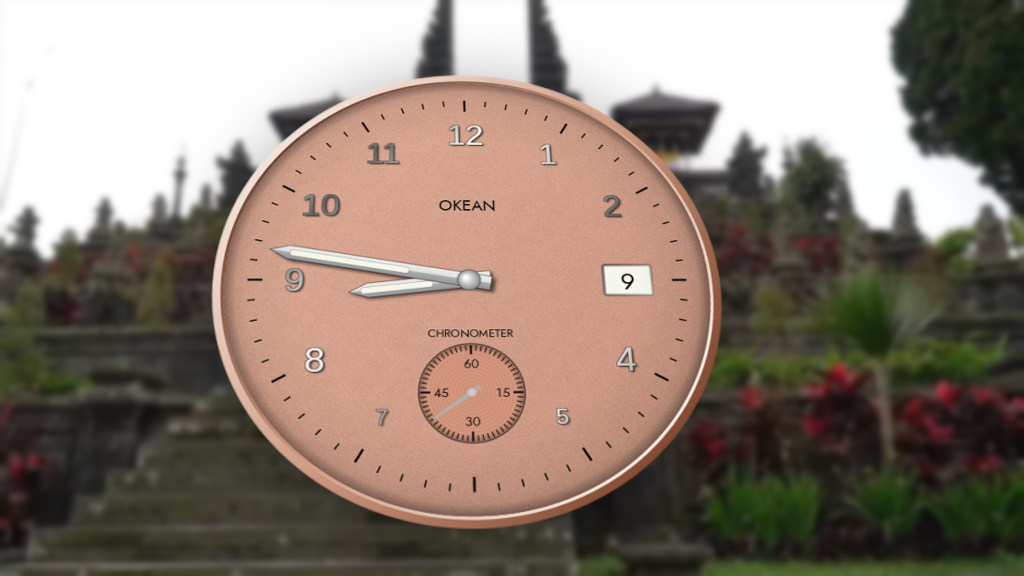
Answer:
8,46,39
